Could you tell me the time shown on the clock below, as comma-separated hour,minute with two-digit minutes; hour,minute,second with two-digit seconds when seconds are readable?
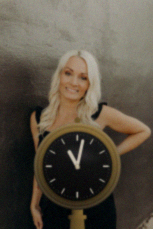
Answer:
11,02
